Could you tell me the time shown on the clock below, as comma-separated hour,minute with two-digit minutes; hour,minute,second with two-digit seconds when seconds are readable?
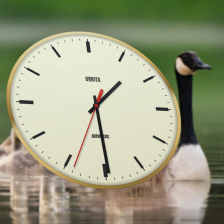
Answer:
1,29,34
